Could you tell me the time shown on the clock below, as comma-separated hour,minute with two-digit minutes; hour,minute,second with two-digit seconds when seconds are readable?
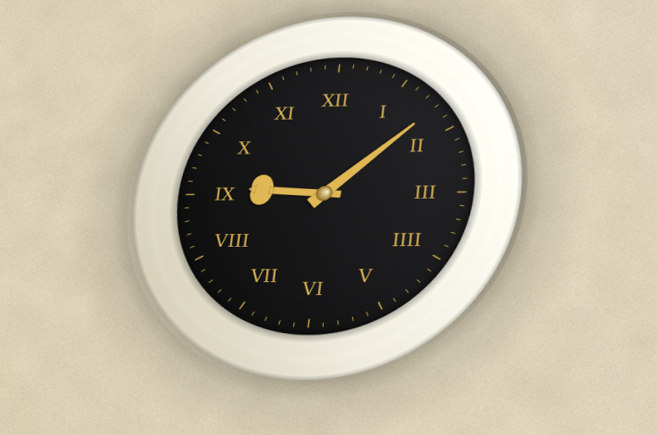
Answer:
9,08
